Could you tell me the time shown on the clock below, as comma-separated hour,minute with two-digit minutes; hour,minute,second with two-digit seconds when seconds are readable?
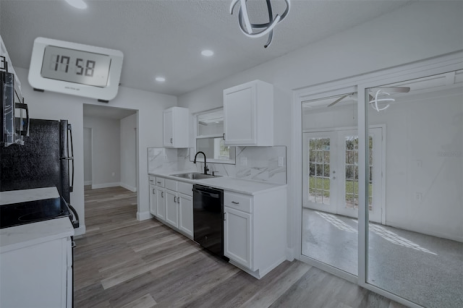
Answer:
17,58
